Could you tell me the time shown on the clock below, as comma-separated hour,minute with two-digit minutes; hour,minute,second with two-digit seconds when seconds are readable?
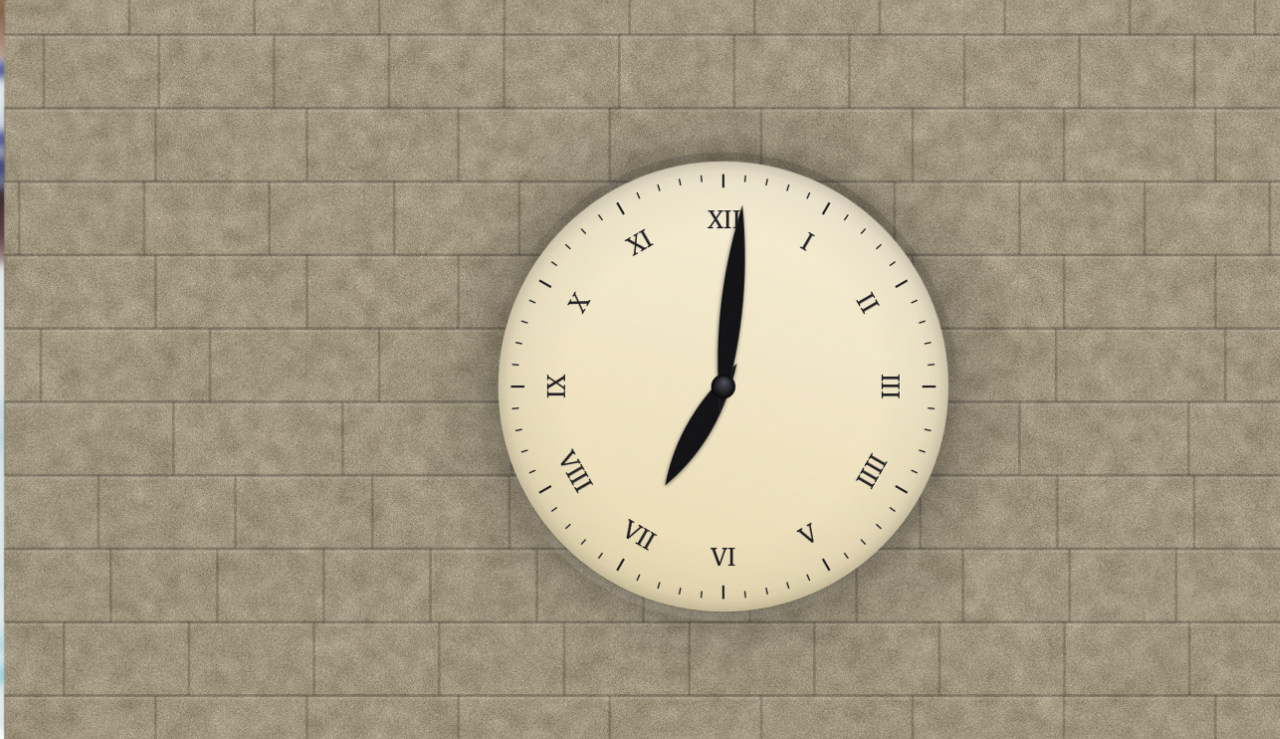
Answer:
7,01
